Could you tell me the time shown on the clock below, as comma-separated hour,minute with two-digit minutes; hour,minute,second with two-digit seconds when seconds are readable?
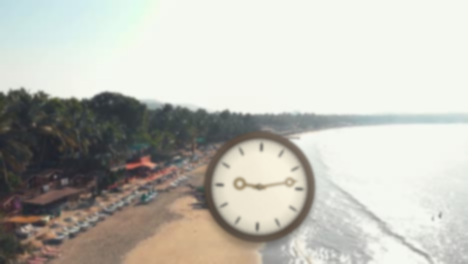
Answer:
9,13
